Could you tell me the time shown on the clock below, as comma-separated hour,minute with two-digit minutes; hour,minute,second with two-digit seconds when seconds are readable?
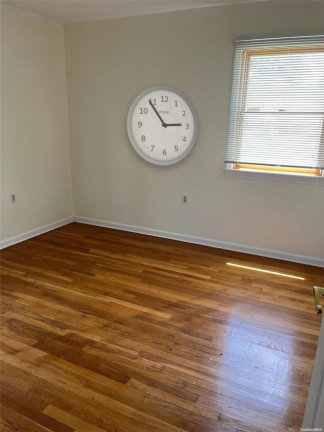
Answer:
2,54
